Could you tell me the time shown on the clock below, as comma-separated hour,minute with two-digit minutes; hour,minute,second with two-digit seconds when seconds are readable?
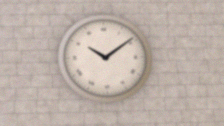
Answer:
10,09
